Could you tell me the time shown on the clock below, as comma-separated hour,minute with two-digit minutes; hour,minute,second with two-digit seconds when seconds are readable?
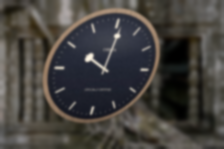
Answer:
10,01
